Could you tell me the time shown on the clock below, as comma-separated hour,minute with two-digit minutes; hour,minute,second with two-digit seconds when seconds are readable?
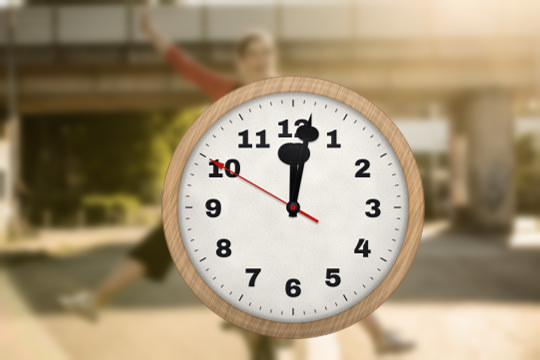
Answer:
12,01,50
